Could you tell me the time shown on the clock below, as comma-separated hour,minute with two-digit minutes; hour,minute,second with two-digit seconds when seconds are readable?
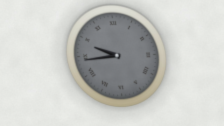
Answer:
9,44
